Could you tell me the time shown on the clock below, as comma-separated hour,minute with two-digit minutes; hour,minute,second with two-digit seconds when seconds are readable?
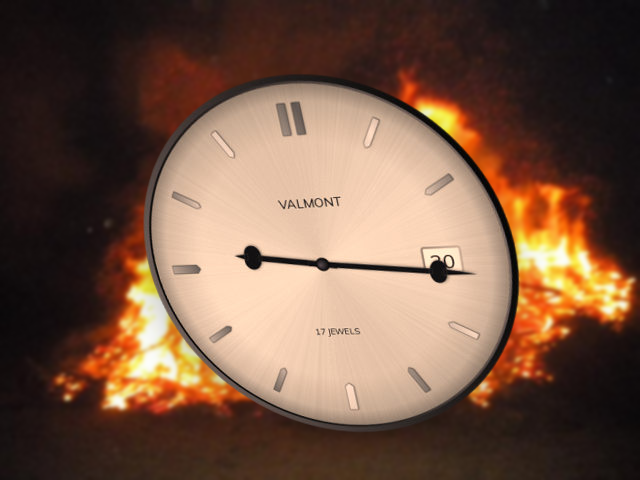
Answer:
9,16
